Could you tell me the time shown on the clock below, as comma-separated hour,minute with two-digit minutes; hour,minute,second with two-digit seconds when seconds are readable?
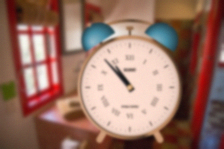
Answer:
10,53
